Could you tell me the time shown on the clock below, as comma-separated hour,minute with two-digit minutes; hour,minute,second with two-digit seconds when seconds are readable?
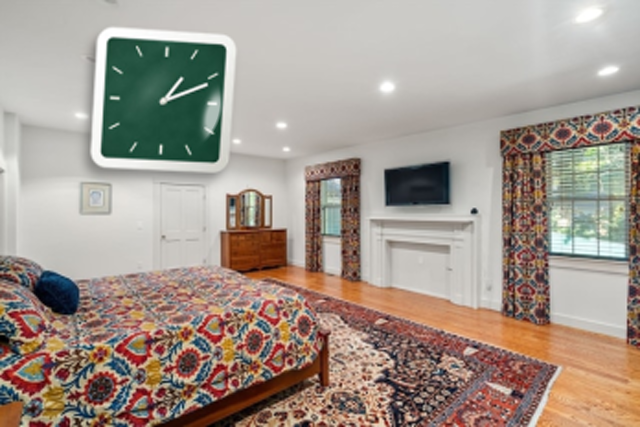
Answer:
1,11
